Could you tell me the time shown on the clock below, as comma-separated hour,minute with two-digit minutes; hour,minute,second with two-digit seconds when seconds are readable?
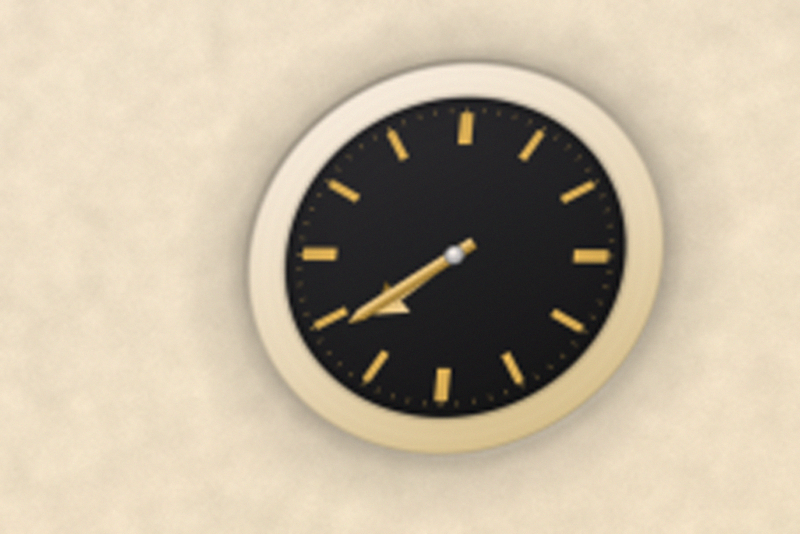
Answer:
7,39
